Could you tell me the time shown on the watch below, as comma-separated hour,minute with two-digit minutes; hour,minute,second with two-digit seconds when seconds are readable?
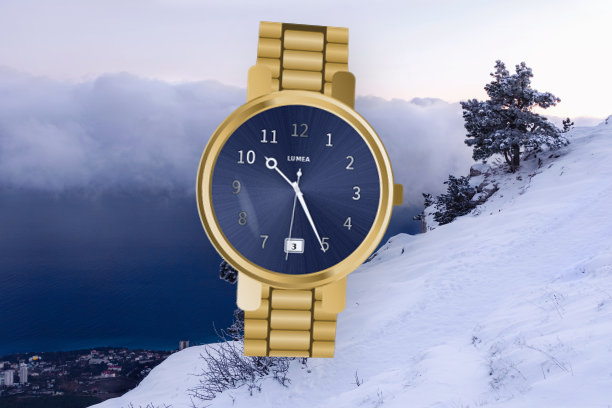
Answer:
10,25,31
